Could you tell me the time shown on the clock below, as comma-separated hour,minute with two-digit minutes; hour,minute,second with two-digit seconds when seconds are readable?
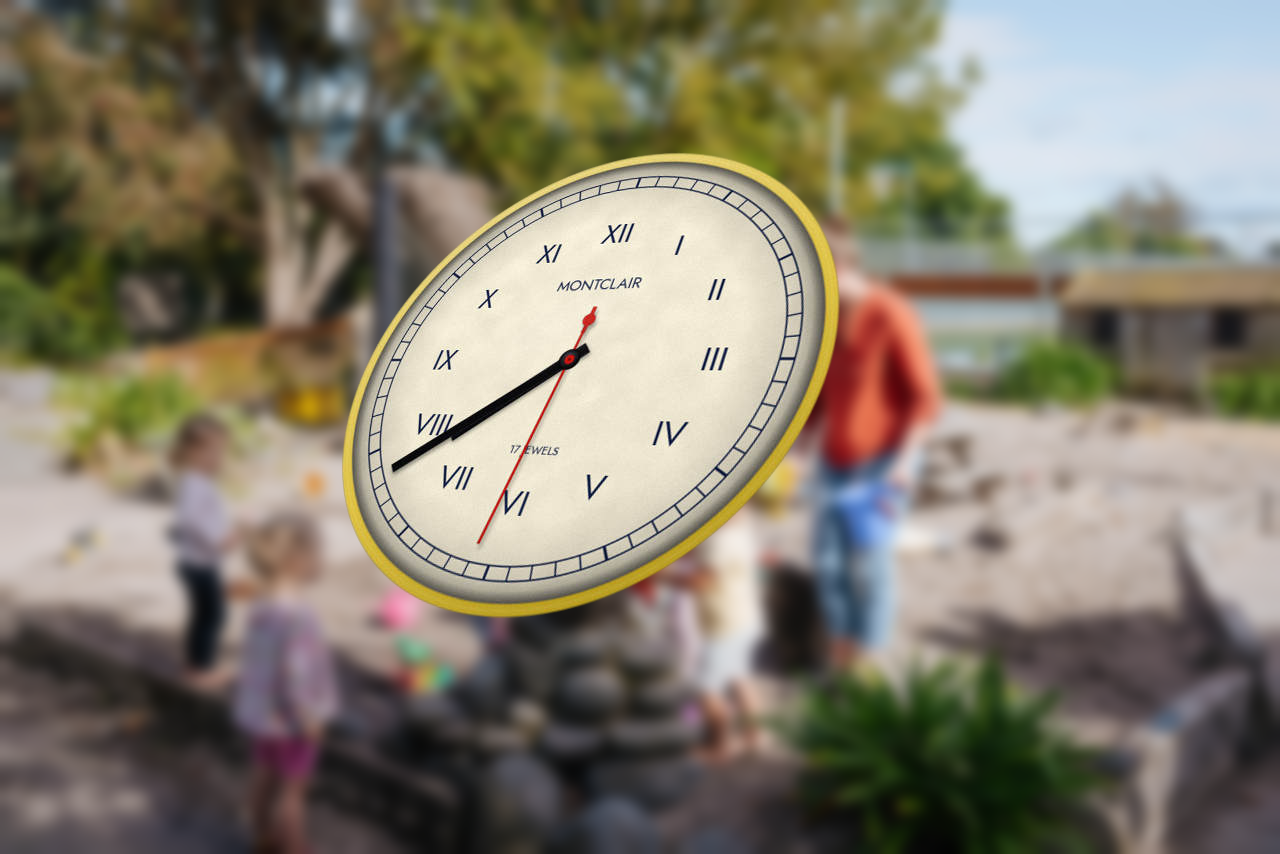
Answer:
7,38,31
